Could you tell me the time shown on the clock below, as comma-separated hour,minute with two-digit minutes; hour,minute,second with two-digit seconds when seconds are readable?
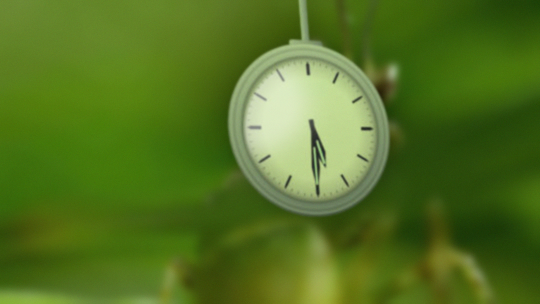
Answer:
5,30
